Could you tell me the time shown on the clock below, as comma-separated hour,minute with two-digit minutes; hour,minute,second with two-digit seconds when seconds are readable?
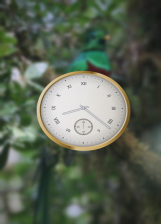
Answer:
8,22
